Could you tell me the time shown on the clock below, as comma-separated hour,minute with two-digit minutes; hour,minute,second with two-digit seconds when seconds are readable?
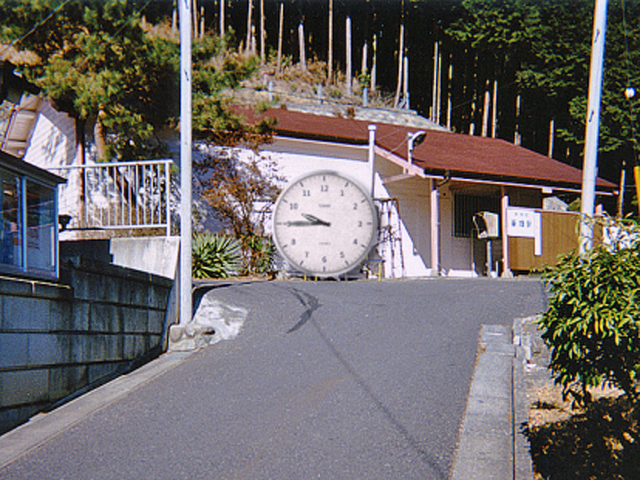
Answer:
9,45
